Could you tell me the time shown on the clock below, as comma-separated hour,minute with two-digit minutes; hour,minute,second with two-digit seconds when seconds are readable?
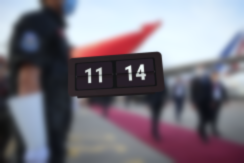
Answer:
11,14
